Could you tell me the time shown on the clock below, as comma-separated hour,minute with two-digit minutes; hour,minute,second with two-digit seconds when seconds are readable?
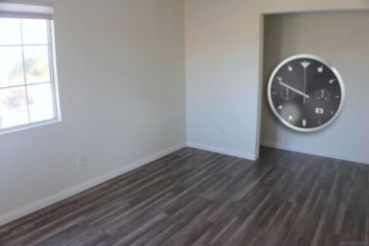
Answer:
9,49
